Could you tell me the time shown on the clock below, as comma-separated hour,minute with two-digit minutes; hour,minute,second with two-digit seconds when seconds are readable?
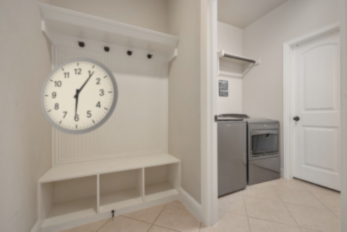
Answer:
6,06
